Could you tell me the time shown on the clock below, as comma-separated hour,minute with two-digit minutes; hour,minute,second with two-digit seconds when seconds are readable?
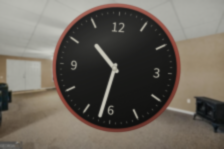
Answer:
10,32
